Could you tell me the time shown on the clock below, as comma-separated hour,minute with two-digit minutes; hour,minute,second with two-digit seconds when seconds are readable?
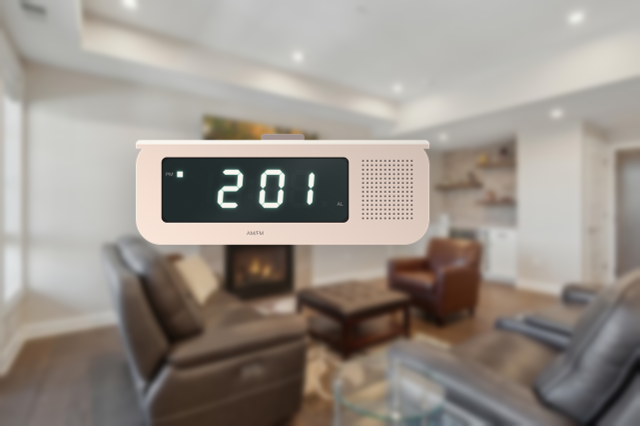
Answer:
2,01
